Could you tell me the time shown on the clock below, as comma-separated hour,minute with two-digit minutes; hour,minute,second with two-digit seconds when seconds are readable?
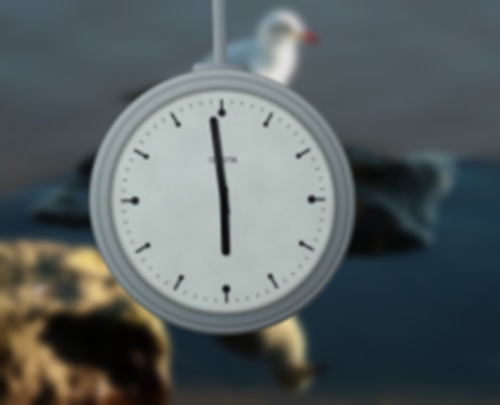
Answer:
5,59
